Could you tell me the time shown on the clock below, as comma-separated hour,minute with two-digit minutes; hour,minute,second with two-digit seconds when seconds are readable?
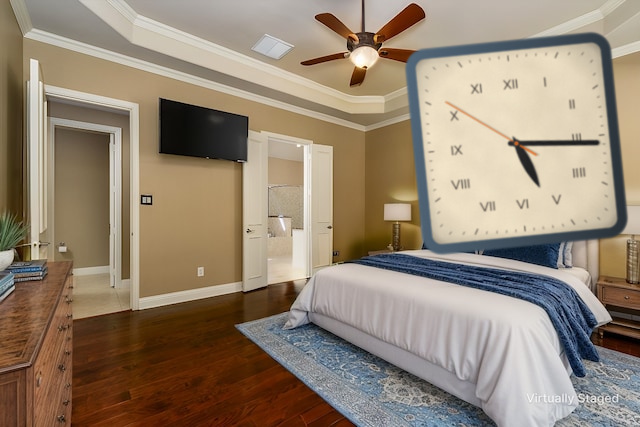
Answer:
5,15,51
